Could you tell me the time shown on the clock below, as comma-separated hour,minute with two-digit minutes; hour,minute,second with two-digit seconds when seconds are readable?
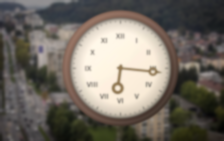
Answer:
6,16
